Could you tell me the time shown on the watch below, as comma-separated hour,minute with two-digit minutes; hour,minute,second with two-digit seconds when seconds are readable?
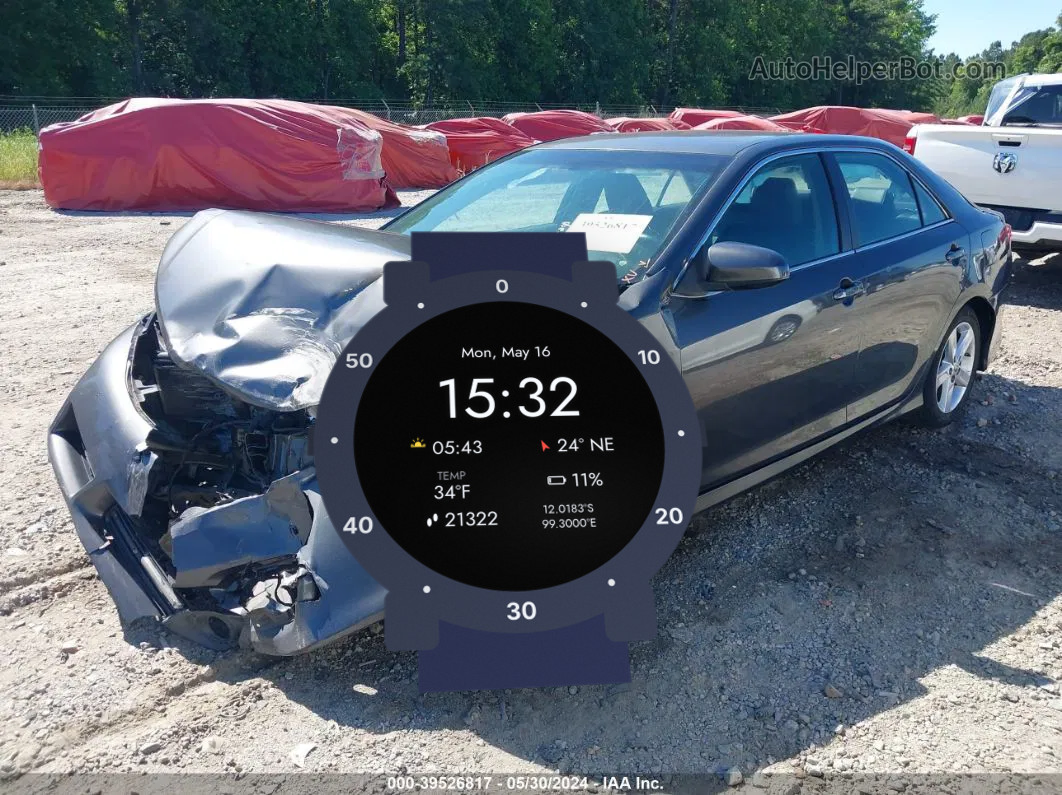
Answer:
15,32
